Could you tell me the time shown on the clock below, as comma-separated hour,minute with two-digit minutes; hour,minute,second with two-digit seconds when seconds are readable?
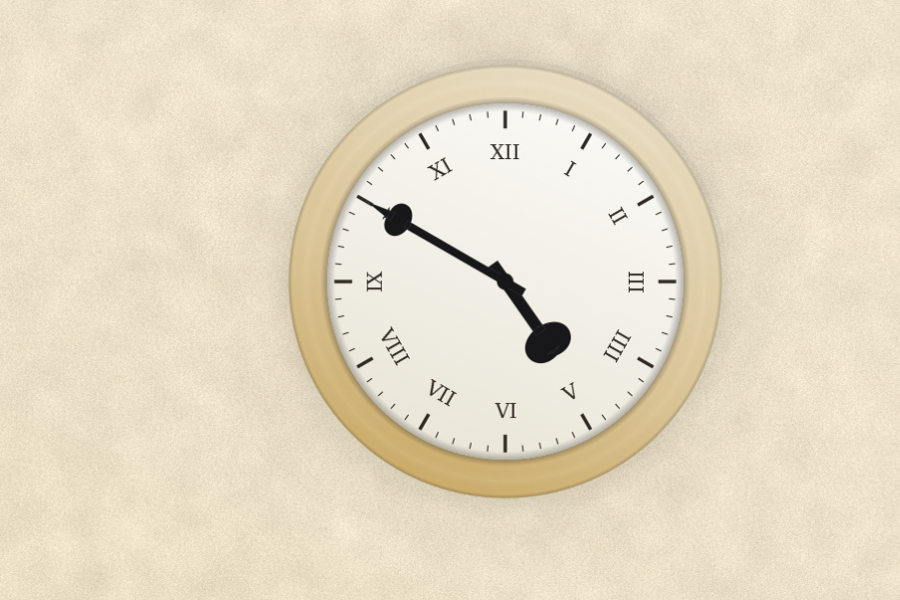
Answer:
4,50
